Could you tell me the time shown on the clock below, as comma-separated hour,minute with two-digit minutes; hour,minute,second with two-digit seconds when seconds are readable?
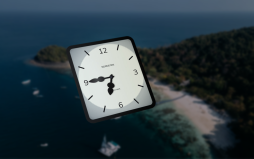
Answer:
6,45
